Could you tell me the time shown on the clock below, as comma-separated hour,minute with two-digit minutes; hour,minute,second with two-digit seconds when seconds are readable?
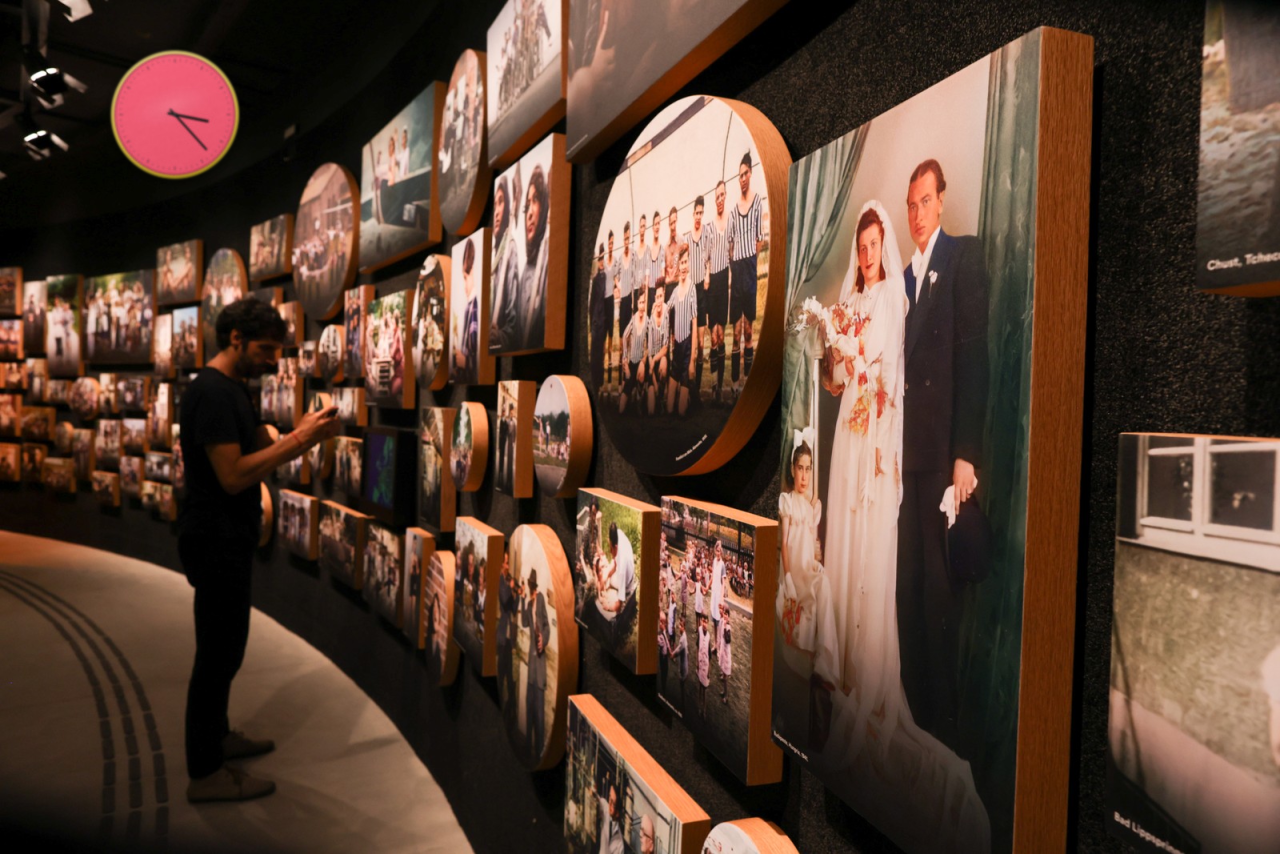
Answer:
3,23
